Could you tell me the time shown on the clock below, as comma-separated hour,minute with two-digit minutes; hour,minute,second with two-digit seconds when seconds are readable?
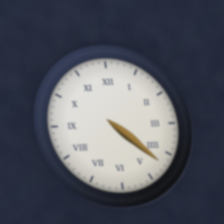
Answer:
4,22
